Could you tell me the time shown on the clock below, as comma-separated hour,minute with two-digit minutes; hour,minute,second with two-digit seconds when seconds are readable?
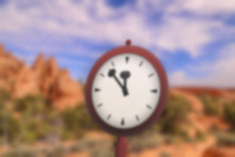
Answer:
11,53
